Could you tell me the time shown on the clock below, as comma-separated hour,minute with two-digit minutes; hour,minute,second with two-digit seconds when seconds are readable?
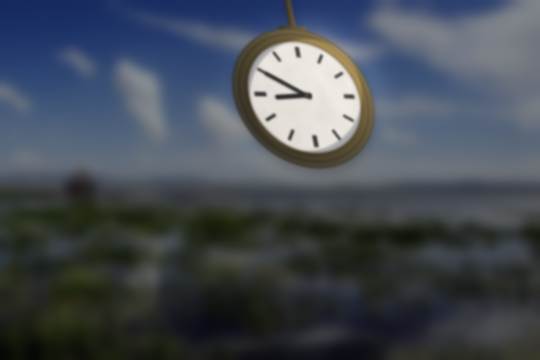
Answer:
8,50
